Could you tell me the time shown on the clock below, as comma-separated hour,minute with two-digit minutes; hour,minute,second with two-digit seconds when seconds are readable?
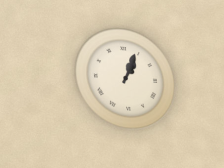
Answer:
1,04
